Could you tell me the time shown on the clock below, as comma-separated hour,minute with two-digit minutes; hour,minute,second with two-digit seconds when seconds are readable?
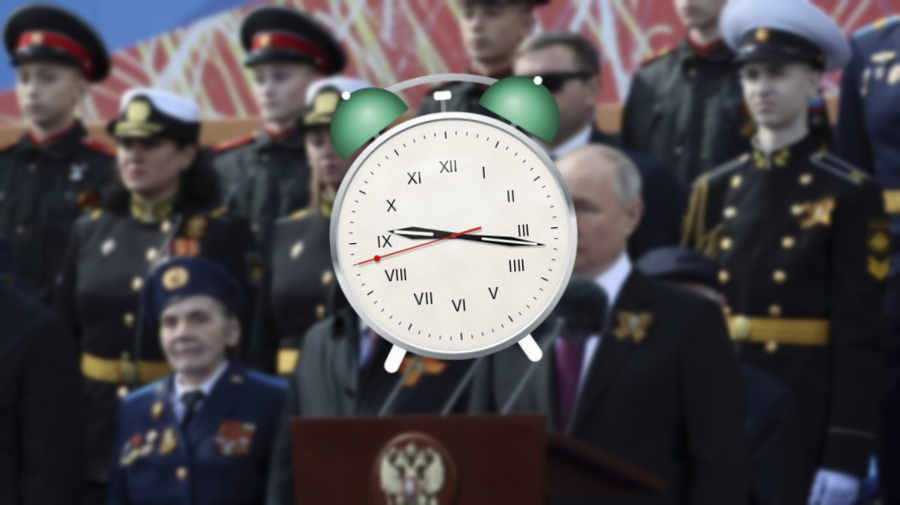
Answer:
9,16,43
